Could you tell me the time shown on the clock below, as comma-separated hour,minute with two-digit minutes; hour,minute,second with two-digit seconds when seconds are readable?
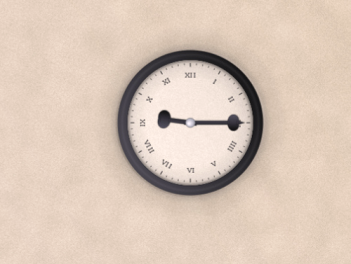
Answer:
9,15
